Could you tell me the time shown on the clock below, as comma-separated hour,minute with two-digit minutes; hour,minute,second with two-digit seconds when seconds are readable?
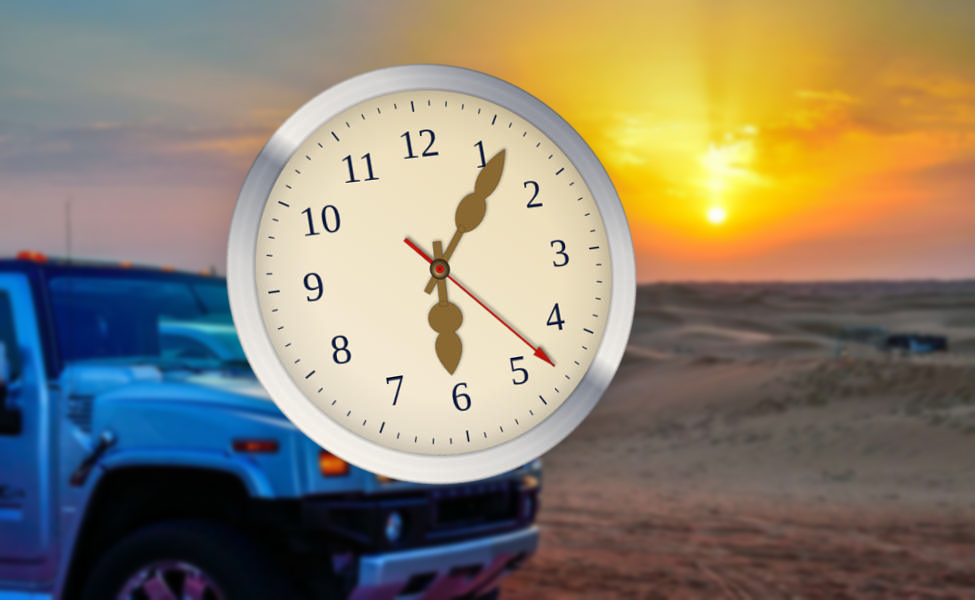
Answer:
6,06,23
